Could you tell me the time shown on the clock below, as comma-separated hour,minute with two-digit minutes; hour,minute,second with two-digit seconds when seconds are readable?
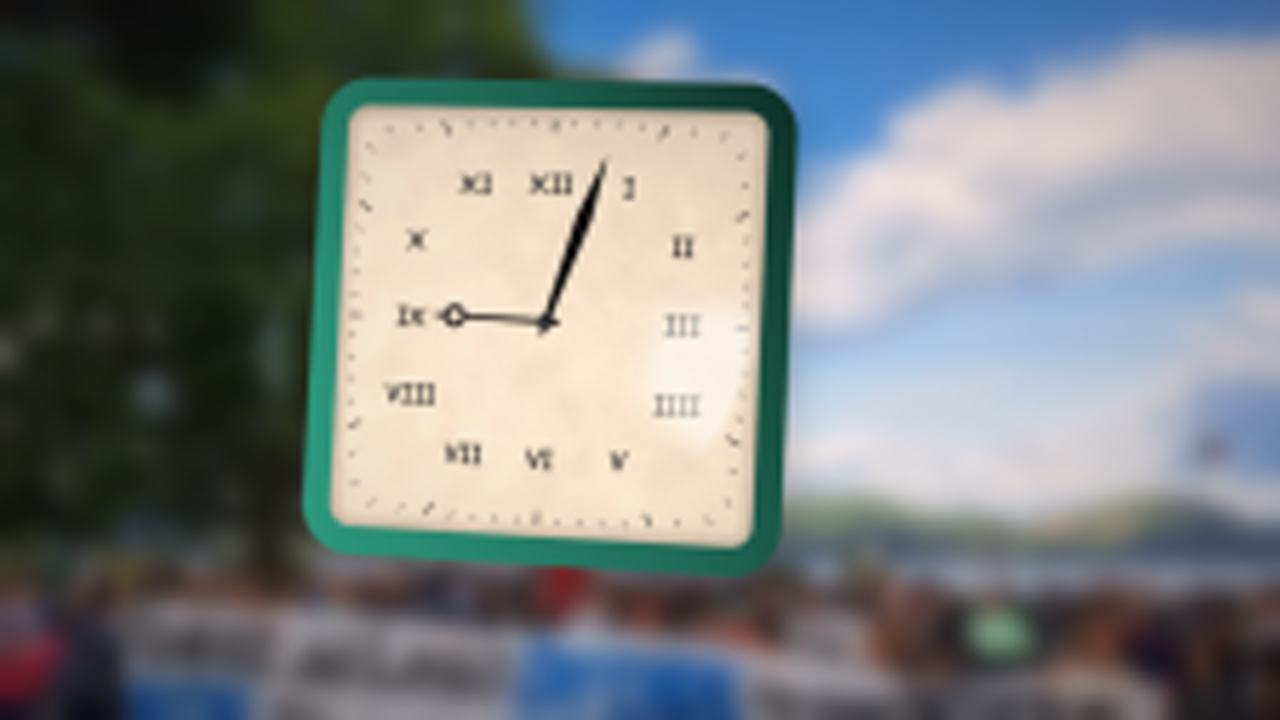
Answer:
9,03
